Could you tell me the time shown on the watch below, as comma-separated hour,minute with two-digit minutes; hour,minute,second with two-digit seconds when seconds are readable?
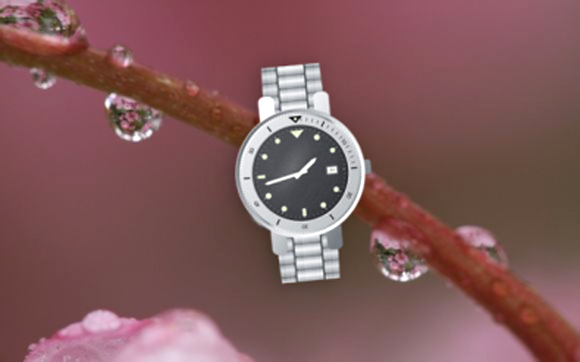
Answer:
1,43
